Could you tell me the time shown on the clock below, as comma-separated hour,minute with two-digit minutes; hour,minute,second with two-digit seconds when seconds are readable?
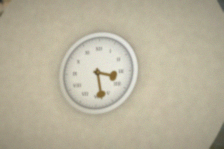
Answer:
3,28
